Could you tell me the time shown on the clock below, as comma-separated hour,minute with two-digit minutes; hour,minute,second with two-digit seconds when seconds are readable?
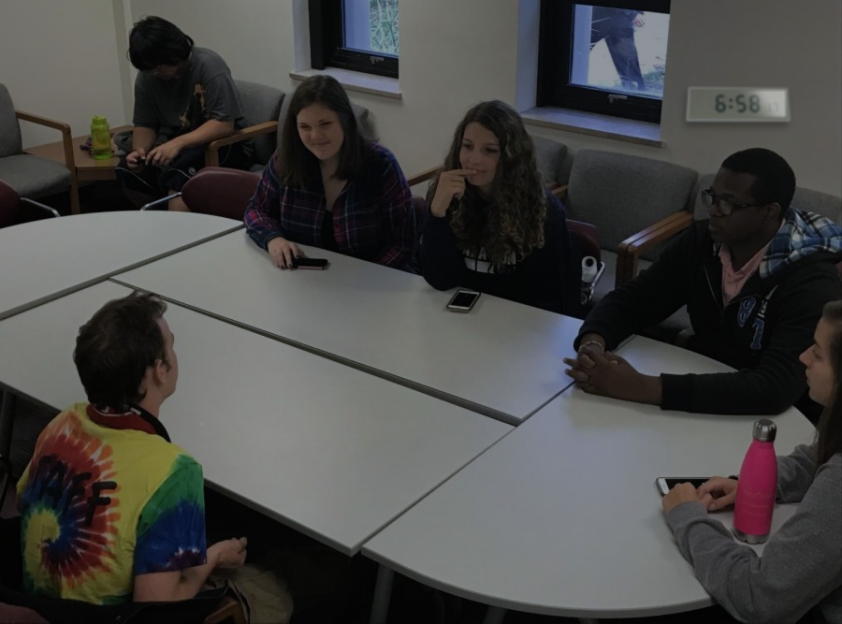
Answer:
6,58
